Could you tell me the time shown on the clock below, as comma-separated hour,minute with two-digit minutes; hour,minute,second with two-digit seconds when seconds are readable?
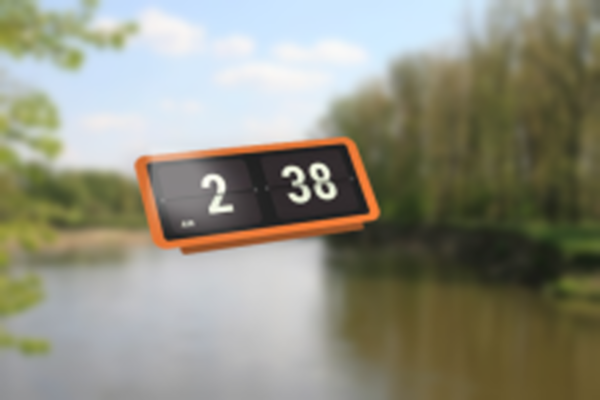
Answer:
2,38
